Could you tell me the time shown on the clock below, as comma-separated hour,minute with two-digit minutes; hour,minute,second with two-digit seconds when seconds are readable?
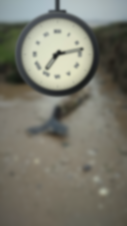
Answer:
7,13
